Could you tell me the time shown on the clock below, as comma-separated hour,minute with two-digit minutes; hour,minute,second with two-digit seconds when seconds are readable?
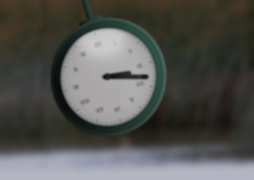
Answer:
3,18
